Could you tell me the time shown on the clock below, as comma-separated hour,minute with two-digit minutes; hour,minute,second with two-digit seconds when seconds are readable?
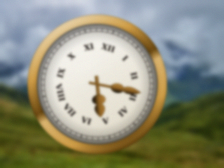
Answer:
5,14
